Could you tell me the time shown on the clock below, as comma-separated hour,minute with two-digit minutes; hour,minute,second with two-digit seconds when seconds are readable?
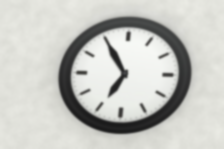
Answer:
6,55
